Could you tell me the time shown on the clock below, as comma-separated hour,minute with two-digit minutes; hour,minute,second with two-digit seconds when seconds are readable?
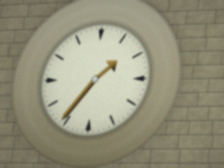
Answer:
1,36
